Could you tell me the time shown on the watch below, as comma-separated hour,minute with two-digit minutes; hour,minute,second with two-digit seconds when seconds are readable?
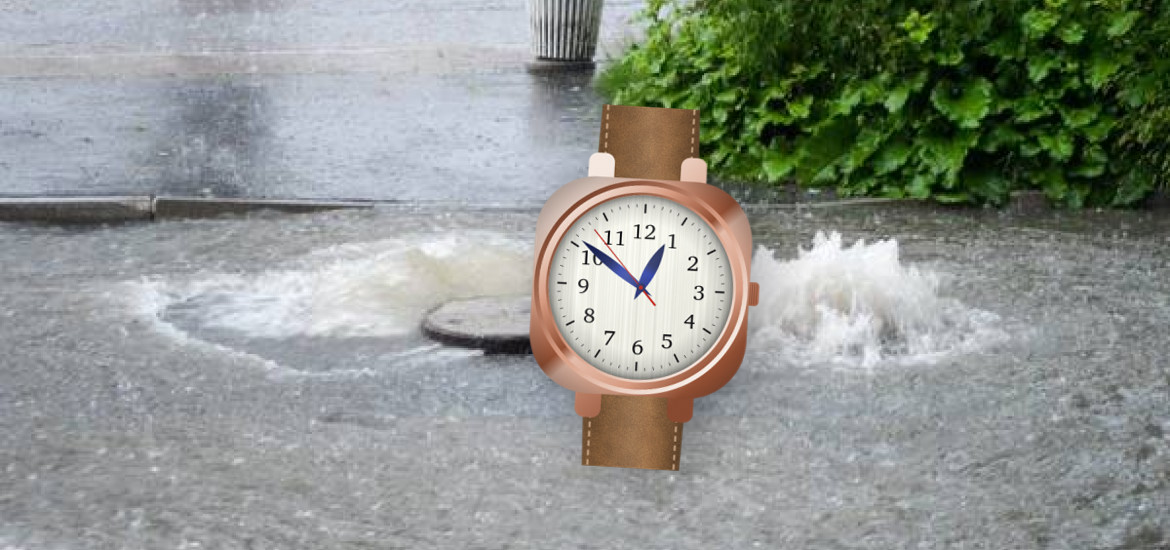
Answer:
12,50,53
